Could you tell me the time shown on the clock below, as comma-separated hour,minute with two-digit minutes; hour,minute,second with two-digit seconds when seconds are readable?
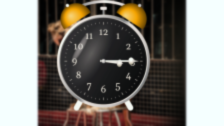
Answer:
3,15
